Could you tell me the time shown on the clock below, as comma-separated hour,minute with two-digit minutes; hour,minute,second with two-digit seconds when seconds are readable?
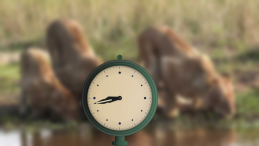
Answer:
8,43
